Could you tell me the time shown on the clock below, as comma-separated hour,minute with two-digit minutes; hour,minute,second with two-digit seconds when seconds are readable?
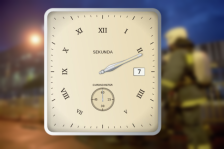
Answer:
2,11
